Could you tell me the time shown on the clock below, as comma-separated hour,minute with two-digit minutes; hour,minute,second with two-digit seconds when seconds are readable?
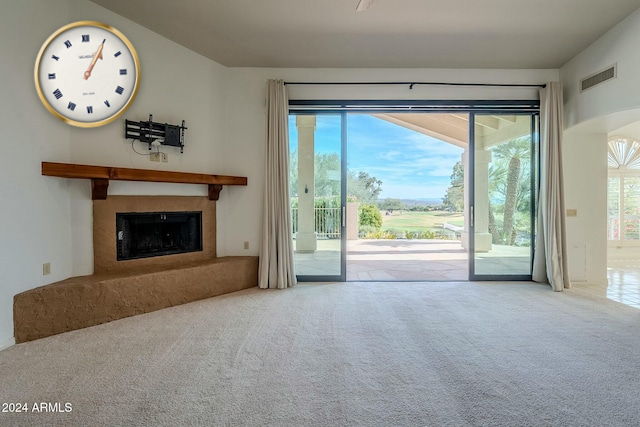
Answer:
1,05
